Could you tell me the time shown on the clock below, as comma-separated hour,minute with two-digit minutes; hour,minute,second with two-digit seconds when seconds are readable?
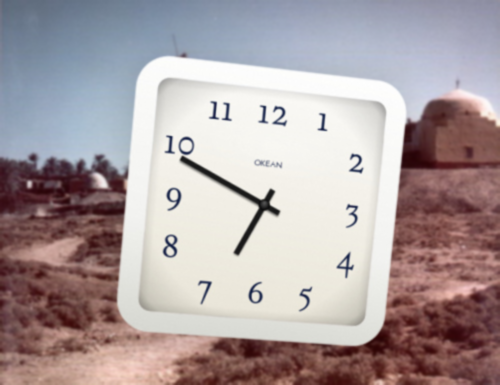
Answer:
6,49
